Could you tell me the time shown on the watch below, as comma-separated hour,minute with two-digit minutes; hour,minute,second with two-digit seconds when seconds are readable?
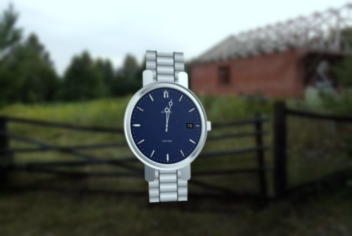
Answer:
12,02
